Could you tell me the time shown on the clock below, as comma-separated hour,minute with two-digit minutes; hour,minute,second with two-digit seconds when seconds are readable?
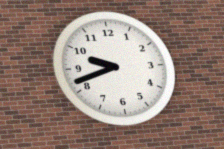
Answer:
9,42
